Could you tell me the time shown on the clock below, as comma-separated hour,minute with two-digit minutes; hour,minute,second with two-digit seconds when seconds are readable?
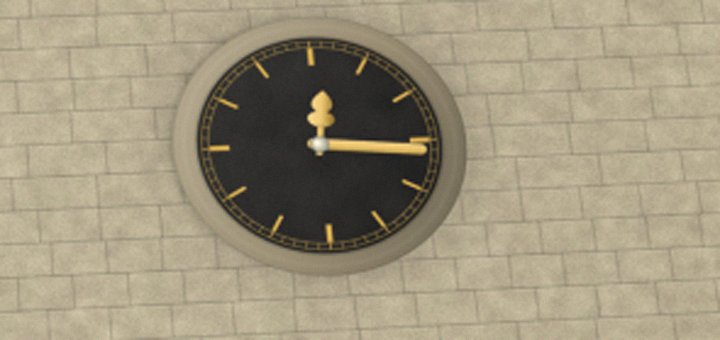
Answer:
12,16
